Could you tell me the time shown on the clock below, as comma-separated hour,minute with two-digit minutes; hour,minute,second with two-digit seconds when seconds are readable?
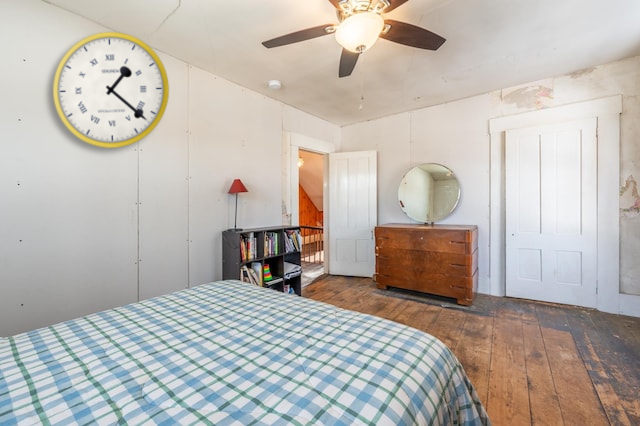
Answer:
1,22
